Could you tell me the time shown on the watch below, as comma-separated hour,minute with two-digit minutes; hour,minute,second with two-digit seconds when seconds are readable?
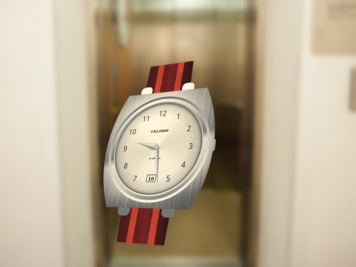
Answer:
9,28
